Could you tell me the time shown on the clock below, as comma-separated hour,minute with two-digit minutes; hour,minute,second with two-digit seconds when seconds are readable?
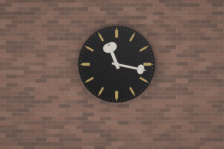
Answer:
11,17
